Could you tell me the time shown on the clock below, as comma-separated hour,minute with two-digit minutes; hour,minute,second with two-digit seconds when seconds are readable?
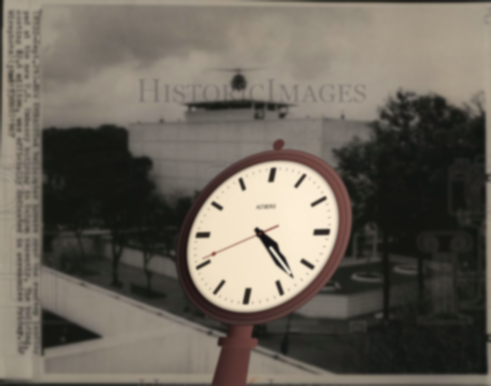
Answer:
4,22,41
